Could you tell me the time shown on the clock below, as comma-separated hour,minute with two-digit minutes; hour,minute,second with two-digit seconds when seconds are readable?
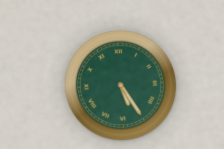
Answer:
5,25
